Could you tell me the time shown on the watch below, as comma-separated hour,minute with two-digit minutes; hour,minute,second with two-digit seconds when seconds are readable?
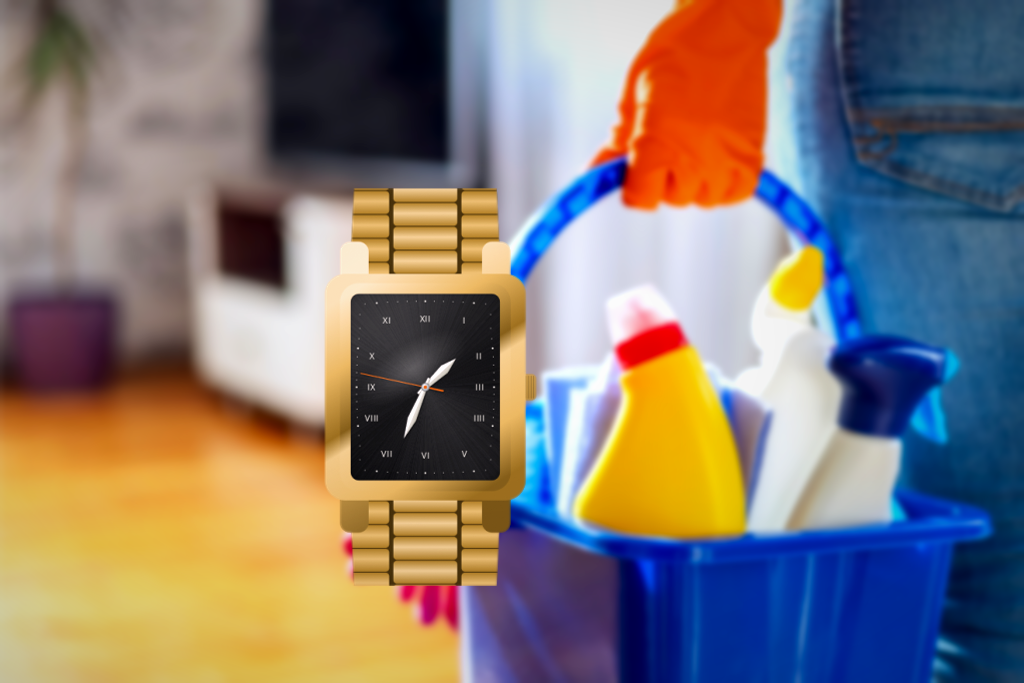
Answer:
1,33,47
